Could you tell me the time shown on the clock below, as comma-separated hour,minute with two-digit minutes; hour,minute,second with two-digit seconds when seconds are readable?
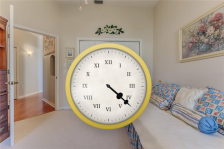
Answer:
4,22
